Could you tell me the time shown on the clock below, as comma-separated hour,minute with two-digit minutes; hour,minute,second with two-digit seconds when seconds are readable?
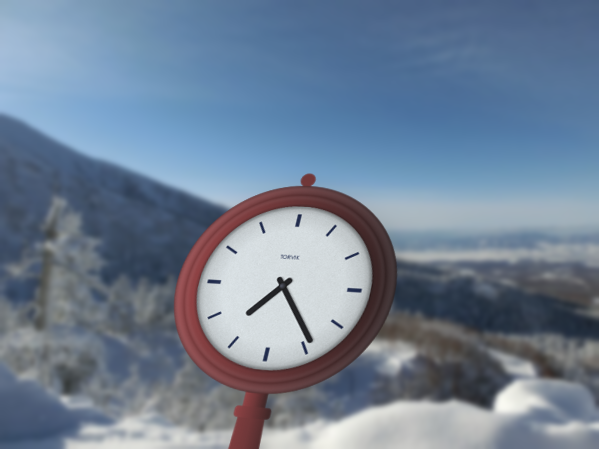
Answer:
7,24
